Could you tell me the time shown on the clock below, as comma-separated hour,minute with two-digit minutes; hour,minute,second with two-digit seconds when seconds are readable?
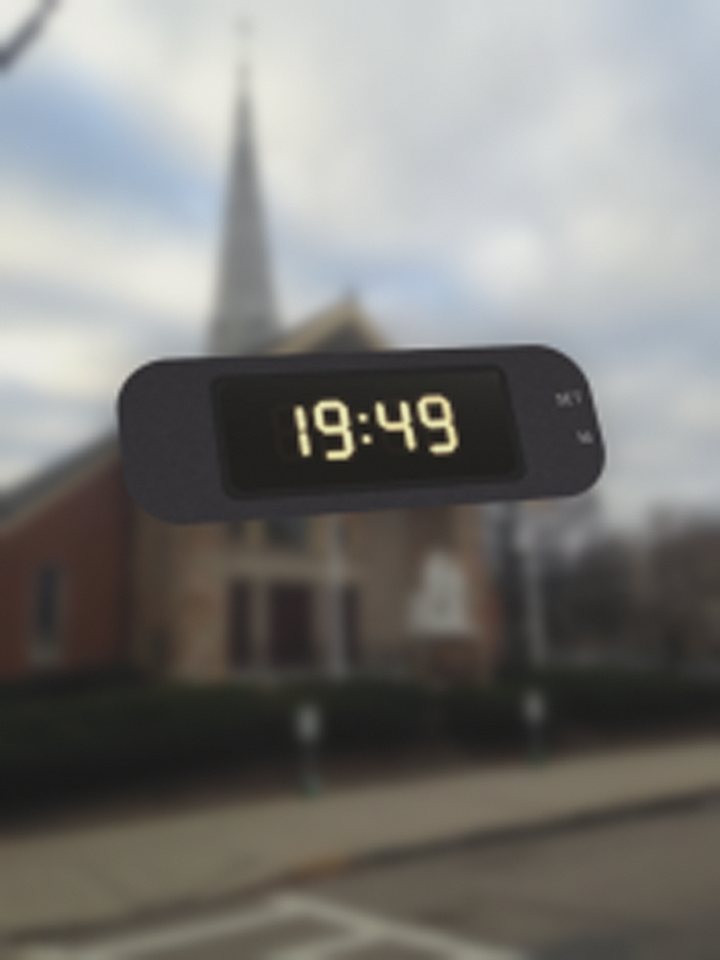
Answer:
19,49
